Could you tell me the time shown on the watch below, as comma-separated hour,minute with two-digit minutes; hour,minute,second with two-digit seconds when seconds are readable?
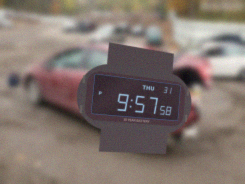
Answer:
9,57
